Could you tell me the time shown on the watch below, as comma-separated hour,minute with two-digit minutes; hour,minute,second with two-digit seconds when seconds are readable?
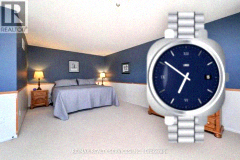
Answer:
6,51
